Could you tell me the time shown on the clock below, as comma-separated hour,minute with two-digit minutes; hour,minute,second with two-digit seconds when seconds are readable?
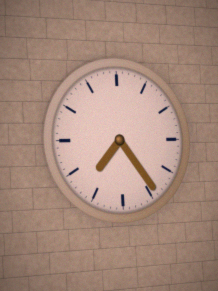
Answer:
7,24
